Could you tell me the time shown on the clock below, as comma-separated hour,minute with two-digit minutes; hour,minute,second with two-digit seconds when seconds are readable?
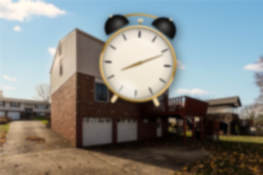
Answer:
8,11
